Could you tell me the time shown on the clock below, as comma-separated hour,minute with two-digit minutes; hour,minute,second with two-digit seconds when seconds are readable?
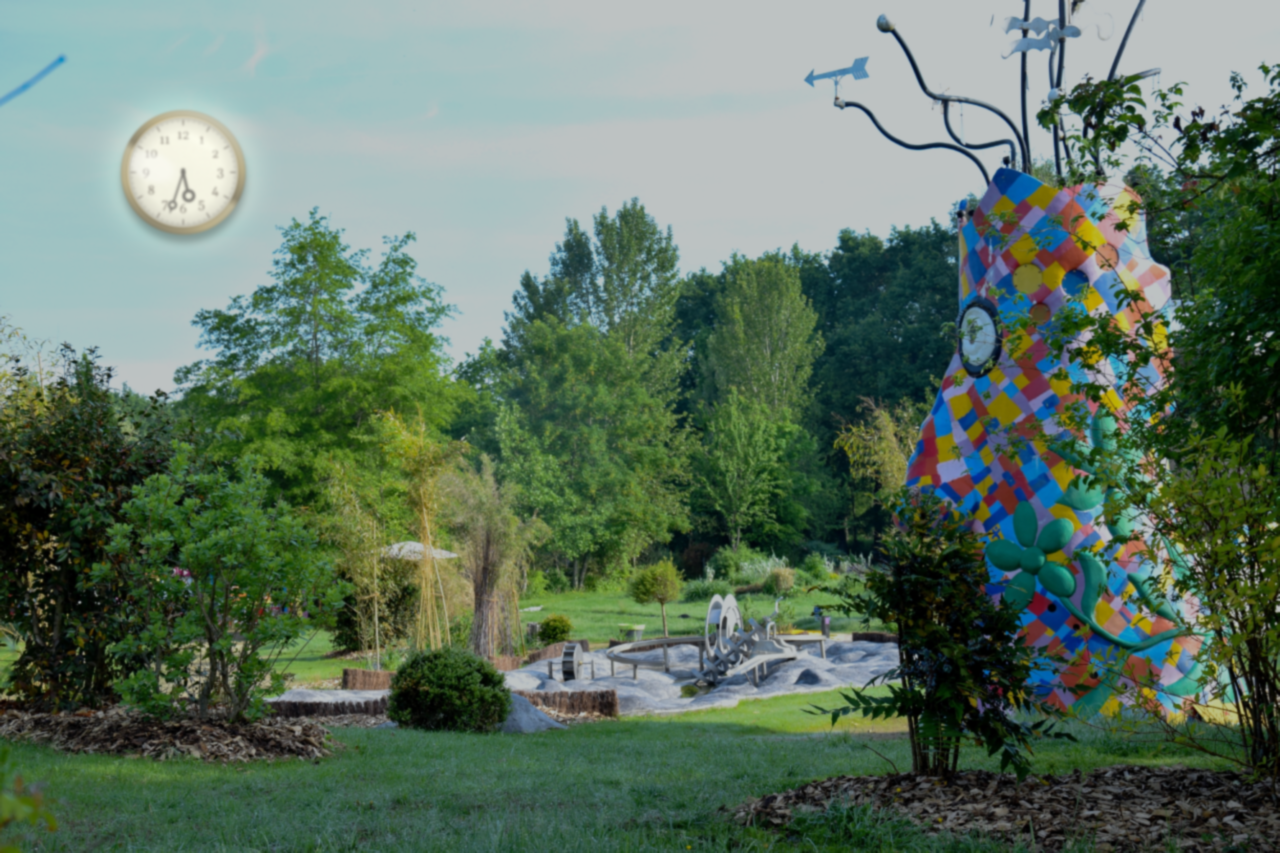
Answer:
5,33
